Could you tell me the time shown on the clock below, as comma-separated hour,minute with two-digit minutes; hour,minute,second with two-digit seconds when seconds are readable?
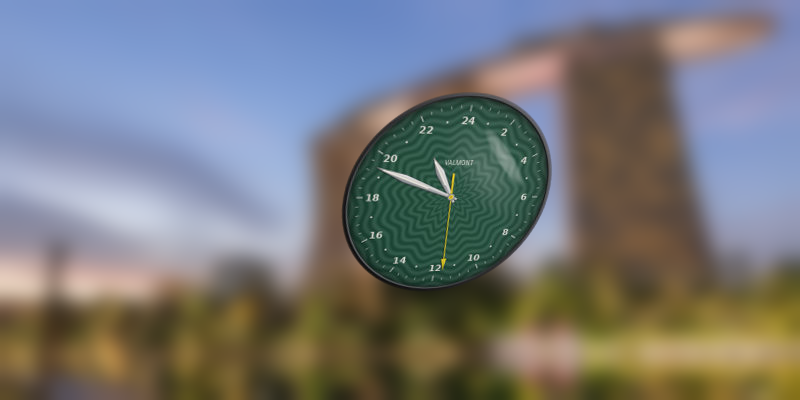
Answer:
21,48,29
